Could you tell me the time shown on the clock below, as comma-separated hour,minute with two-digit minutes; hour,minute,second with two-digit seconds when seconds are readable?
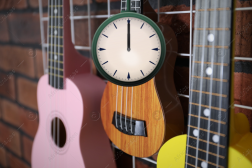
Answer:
12,00
